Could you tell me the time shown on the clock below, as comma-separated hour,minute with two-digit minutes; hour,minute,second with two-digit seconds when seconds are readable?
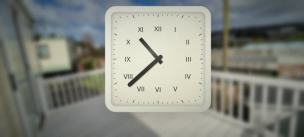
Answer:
10,38
